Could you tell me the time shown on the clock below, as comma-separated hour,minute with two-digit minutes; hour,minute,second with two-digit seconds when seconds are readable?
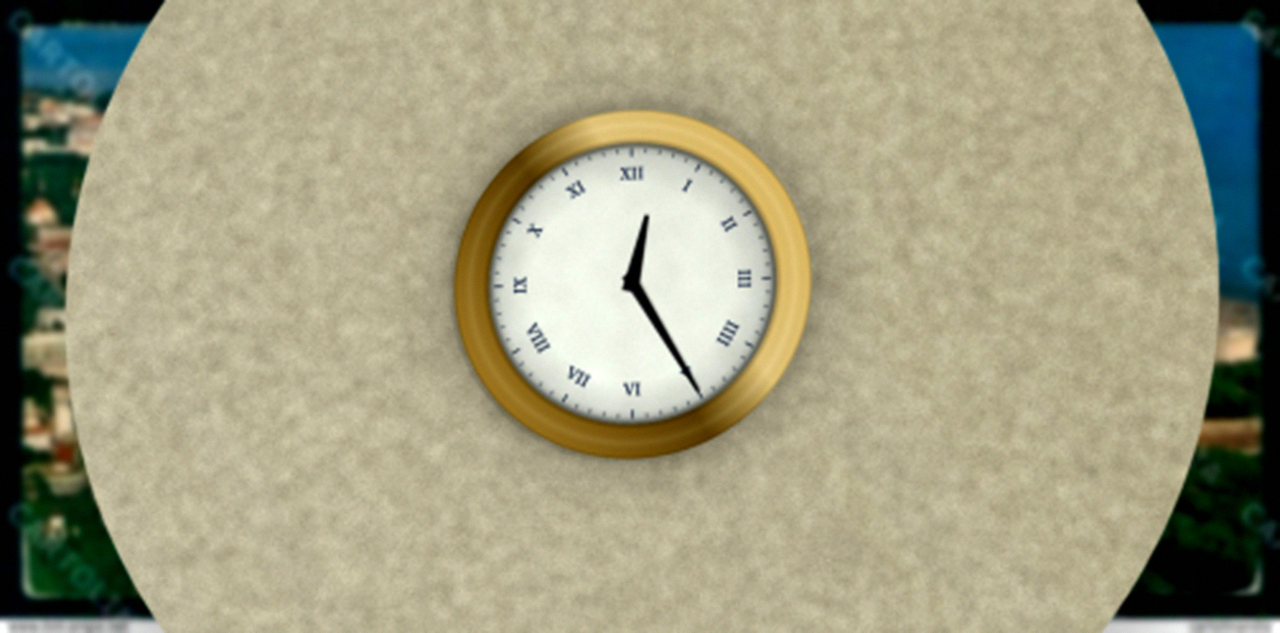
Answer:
12,25
